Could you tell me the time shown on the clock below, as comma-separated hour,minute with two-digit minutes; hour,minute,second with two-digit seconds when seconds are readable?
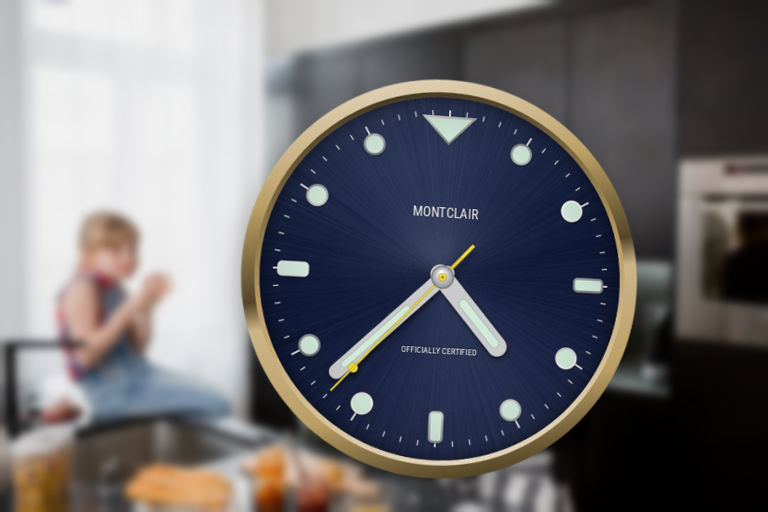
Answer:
4,37,37
